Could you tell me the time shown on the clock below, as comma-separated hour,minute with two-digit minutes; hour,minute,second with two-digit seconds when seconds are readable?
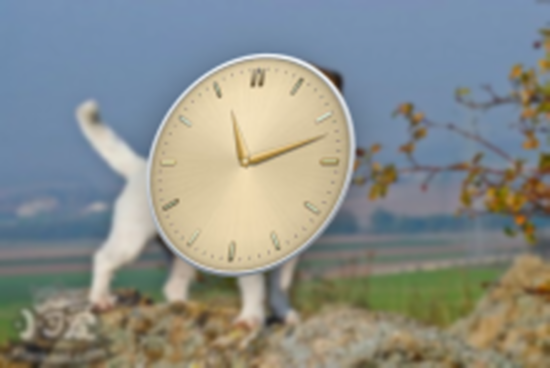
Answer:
11,12
